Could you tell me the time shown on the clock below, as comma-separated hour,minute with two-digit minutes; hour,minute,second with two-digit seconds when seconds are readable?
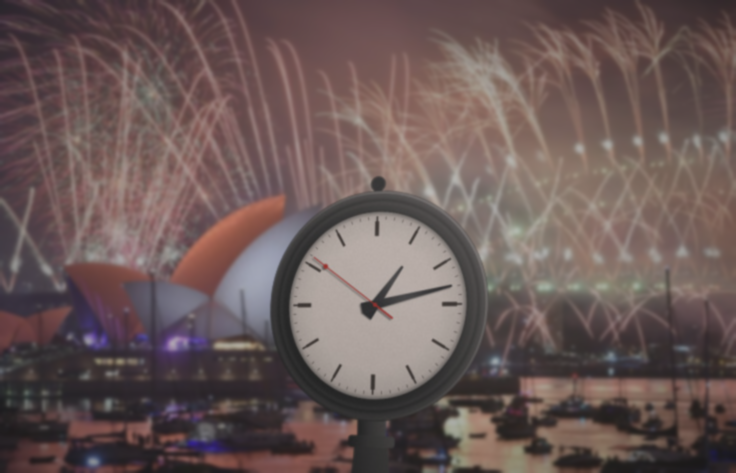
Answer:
1,12,51
